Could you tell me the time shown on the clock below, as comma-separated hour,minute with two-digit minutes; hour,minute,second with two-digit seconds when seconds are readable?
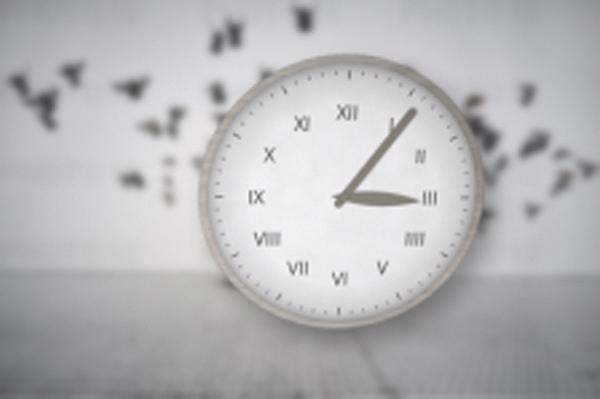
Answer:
3,06
